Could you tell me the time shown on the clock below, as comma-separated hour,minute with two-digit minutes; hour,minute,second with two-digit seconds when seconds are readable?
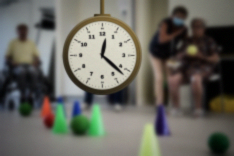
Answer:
12,22
